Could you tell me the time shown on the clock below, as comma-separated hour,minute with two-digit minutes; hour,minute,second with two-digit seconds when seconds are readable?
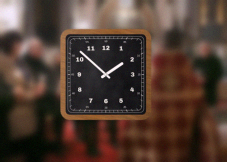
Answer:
1,52
